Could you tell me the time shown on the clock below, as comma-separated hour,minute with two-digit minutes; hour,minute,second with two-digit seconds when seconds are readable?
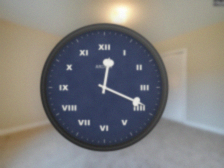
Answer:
12,19
